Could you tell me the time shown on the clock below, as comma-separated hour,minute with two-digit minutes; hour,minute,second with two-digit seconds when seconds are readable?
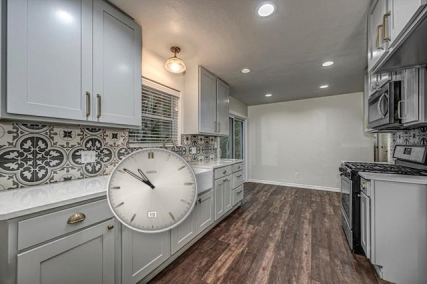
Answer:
10,51
